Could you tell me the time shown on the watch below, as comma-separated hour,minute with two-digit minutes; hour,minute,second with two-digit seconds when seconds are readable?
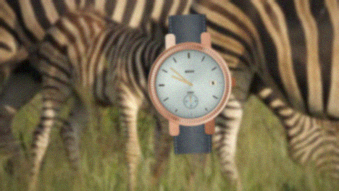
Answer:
9,52
